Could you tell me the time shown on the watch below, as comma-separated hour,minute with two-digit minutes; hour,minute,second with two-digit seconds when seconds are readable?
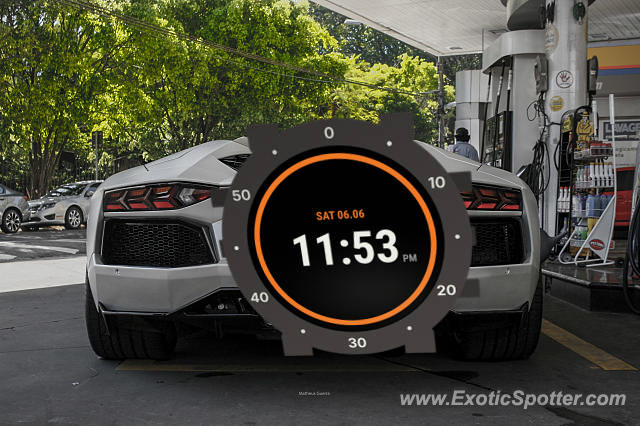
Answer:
11,53
